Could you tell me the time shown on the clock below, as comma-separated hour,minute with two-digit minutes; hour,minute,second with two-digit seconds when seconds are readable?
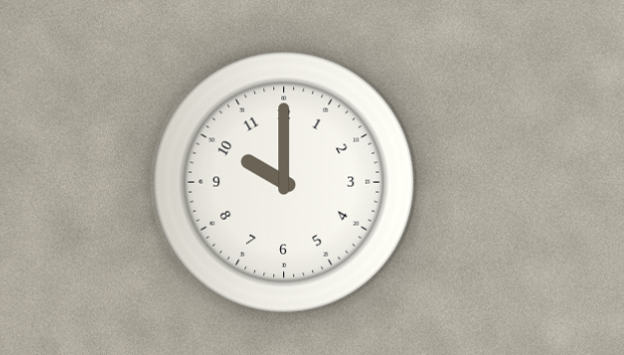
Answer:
10,00
